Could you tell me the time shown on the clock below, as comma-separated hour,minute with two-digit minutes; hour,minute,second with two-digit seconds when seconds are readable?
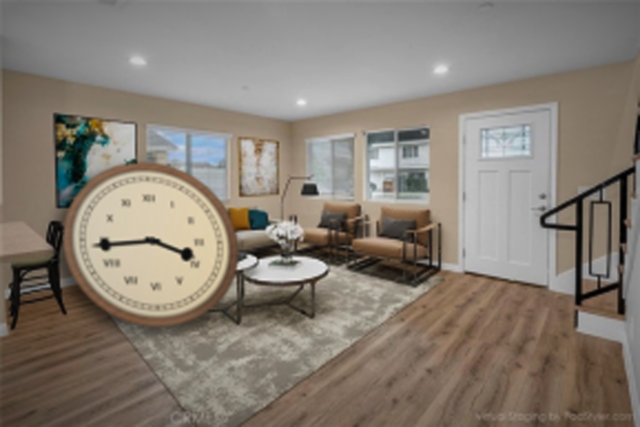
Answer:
3,44
